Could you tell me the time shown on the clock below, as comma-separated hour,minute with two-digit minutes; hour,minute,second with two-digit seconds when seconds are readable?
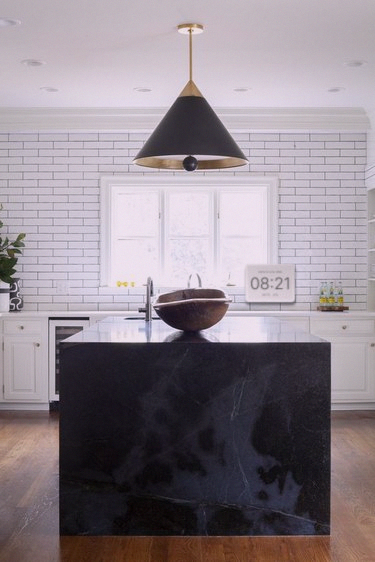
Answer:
8,21
